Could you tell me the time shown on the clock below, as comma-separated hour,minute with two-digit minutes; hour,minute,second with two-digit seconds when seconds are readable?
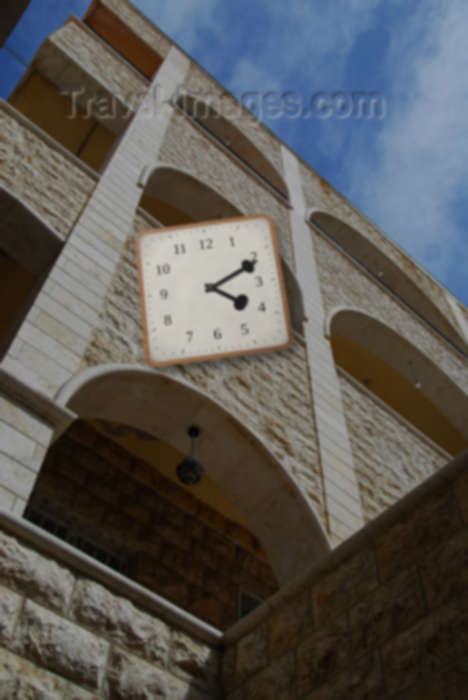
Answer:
4,11
